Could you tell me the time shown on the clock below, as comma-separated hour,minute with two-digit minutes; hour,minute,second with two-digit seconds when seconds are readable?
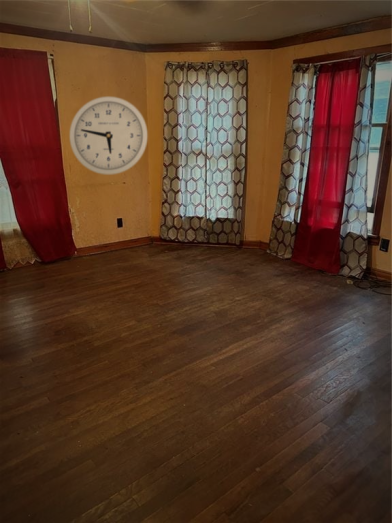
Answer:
5,47
